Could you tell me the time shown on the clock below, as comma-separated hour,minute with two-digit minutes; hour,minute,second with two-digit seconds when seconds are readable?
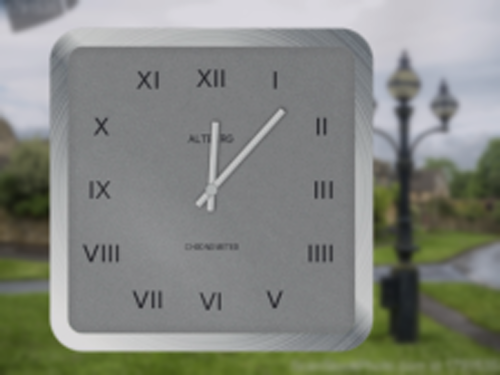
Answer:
12,07
